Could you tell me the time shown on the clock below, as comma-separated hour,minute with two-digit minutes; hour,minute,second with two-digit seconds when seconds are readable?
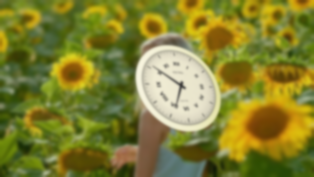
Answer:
6,51
